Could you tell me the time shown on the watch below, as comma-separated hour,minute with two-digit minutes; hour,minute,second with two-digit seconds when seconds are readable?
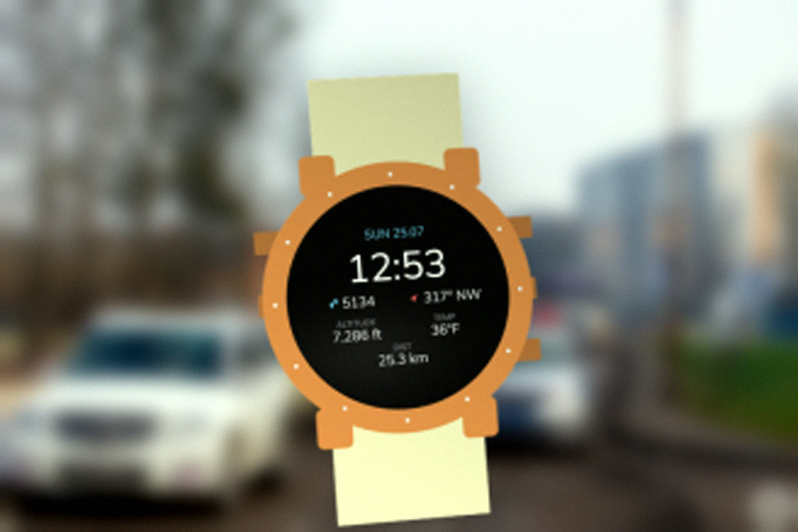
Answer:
12,53
